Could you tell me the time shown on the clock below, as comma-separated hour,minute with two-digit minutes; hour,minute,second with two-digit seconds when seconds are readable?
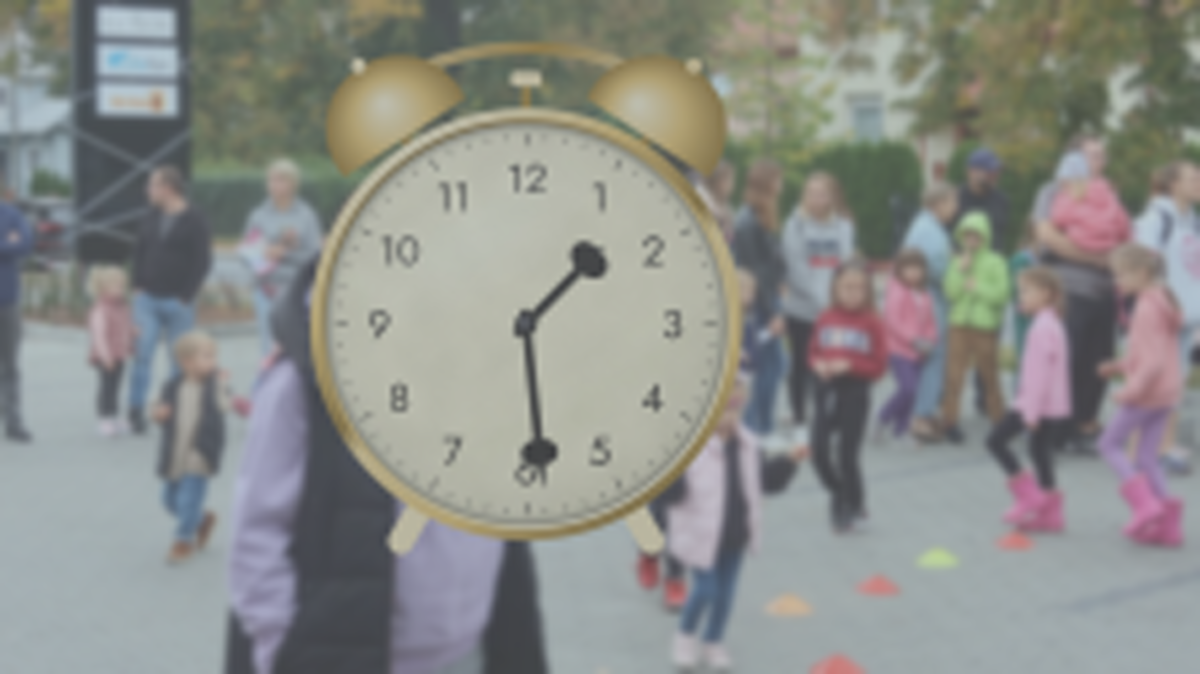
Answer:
1,29
